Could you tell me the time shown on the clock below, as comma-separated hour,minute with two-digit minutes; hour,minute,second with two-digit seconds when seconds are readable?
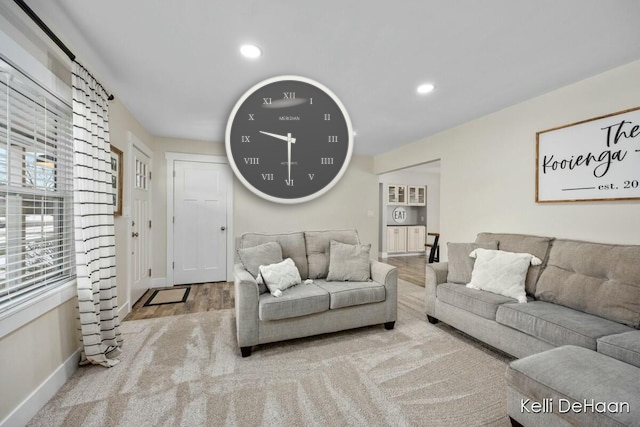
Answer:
9,30
